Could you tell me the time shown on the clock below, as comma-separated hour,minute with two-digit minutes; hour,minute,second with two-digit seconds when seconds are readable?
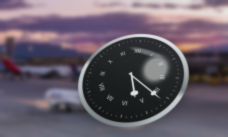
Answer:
5,21
